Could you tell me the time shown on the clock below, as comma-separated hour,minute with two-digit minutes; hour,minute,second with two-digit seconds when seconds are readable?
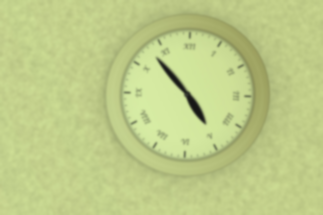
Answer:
4,53
